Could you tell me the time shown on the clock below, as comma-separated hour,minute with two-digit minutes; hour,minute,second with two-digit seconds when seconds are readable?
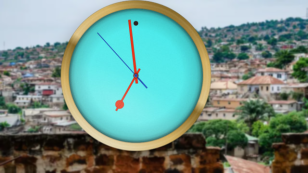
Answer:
6,58,53
